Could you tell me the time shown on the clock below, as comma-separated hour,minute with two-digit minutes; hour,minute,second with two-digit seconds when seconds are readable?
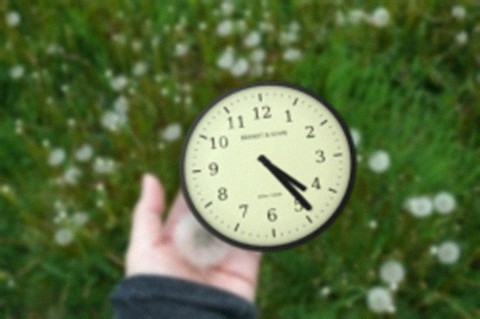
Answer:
4,24
